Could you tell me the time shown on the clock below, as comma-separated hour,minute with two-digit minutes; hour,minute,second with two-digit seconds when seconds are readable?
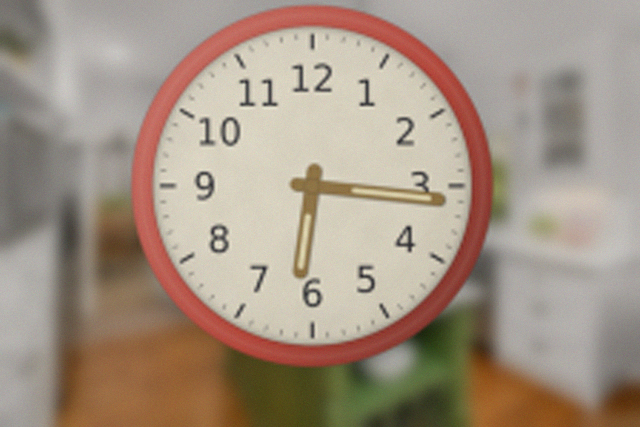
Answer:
6,16
